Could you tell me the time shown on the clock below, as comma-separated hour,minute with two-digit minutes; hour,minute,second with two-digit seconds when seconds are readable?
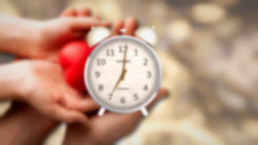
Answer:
7,01
